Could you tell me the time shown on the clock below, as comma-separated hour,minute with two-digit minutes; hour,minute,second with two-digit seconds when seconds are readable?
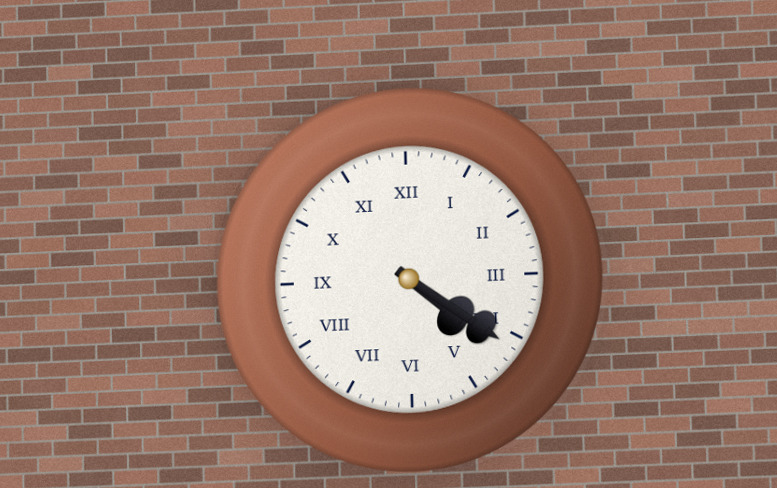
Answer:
4,21
